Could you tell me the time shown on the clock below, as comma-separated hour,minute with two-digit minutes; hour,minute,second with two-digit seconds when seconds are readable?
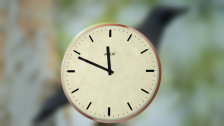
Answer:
11,49
